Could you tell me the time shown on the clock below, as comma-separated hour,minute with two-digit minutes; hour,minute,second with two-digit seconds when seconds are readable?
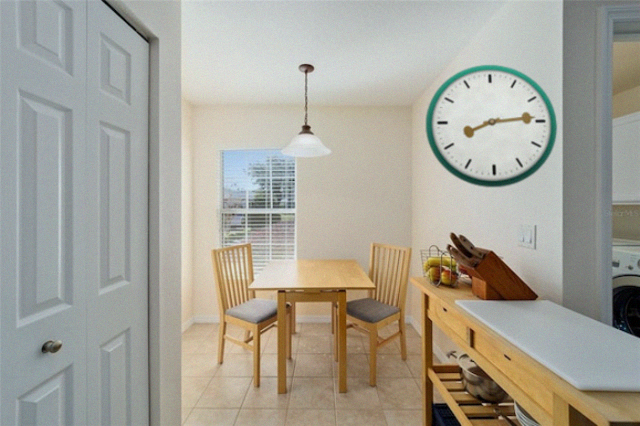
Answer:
8,14
